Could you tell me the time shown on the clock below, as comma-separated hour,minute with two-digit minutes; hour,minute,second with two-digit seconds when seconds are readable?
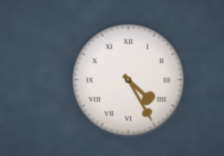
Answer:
4,25
